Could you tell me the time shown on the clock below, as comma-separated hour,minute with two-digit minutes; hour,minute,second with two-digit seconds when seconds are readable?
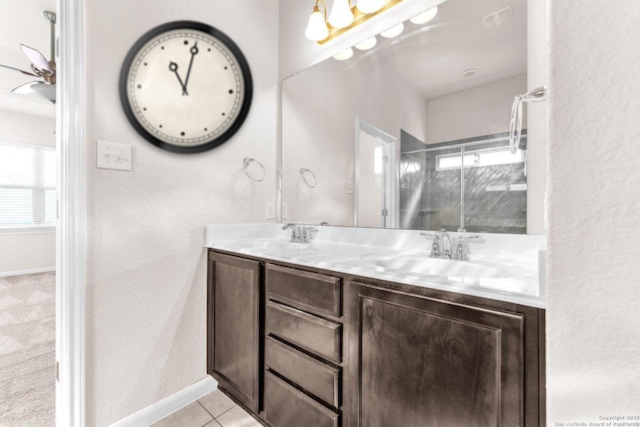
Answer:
11,02
